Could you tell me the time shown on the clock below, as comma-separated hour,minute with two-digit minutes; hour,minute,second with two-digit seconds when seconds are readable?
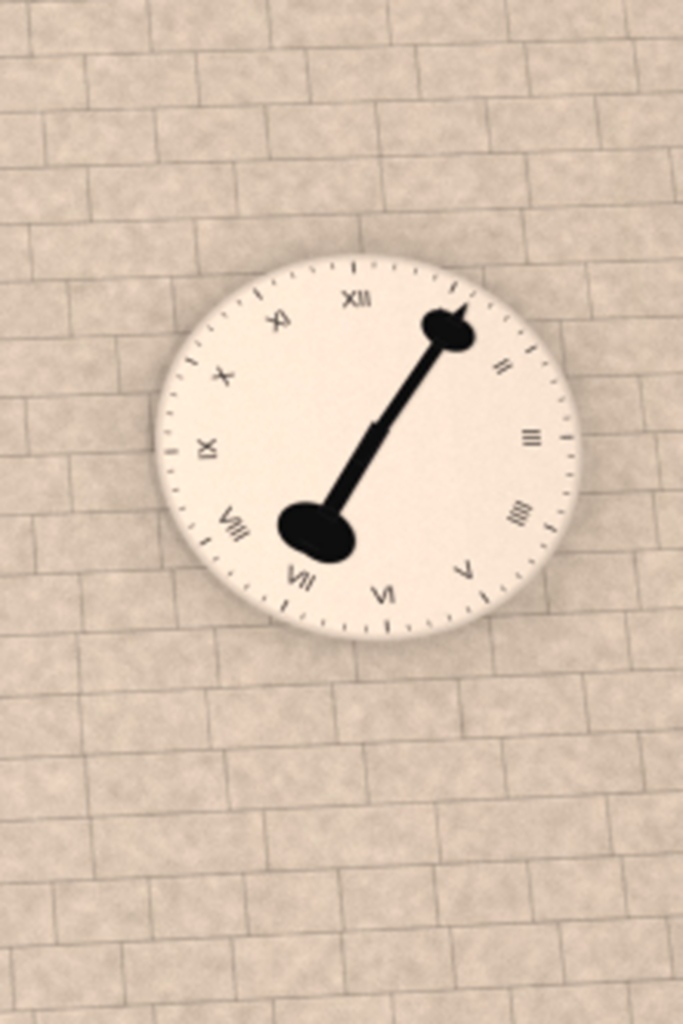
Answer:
7,06
